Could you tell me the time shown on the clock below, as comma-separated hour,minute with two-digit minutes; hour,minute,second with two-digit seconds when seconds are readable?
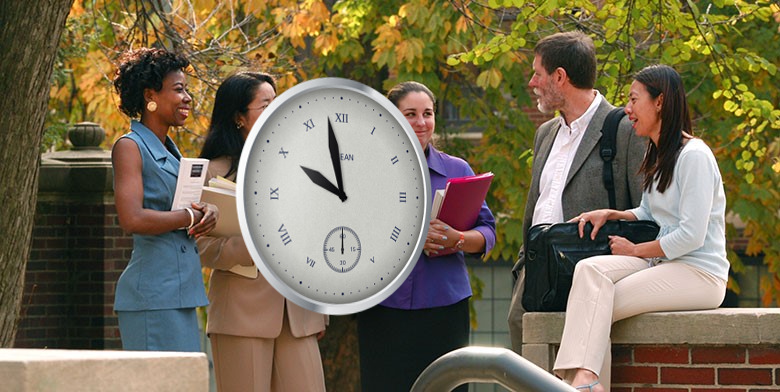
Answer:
9,58
